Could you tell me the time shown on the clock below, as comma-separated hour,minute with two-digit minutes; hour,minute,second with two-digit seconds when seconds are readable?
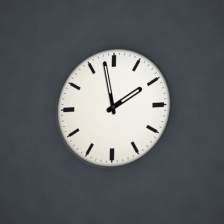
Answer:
1,58
